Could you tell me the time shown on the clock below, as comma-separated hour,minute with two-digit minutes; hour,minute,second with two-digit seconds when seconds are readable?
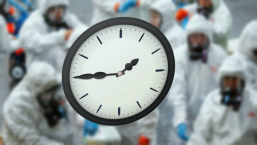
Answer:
1,45
